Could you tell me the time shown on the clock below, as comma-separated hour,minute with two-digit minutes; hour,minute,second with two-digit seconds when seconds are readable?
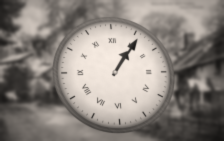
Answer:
1,06
